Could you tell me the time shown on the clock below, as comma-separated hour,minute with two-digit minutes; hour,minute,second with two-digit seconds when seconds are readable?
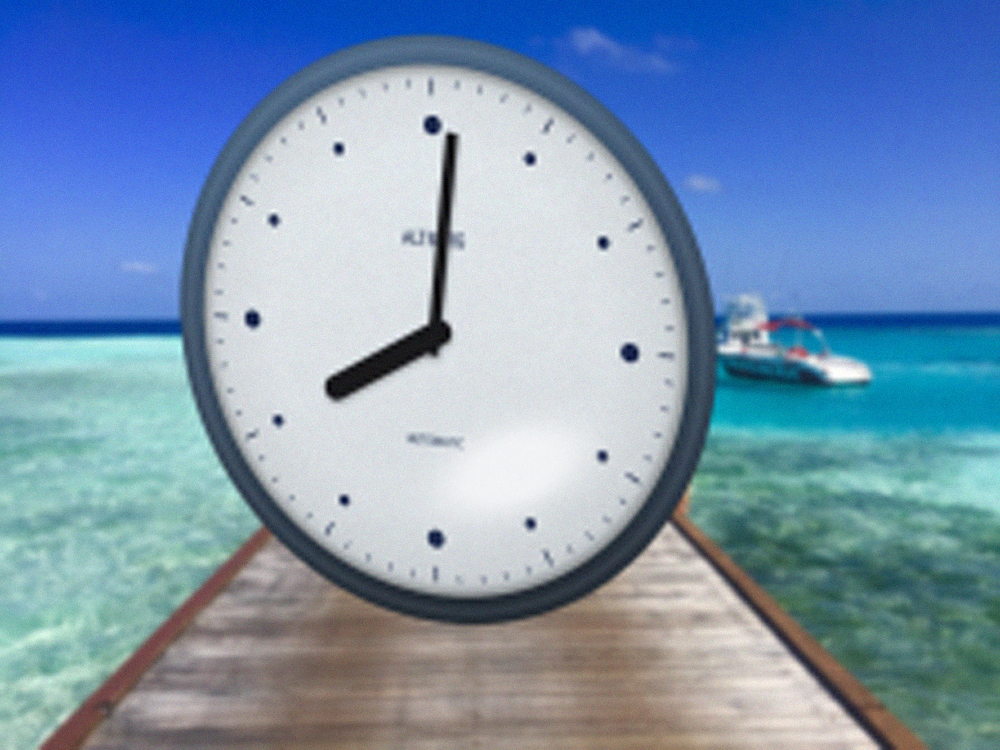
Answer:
8,01
